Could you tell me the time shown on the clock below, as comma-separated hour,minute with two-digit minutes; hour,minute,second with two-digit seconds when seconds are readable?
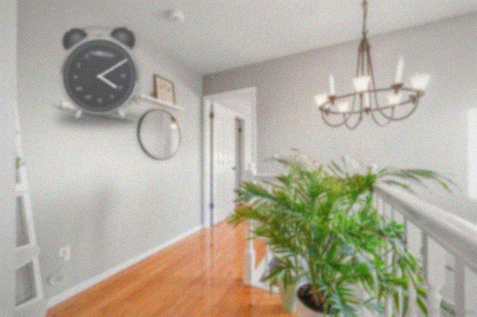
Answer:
4,10
